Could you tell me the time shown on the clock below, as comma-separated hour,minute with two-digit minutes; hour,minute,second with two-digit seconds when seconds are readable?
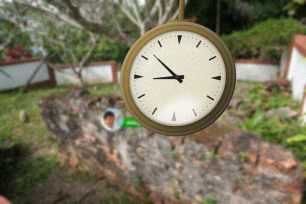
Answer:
8,52
